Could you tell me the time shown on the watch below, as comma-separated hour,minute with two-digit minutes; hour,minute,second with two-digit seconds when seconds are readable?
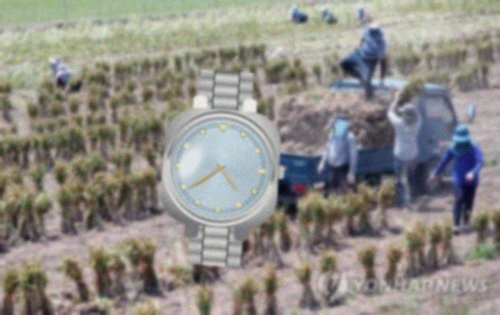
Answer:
4,39
